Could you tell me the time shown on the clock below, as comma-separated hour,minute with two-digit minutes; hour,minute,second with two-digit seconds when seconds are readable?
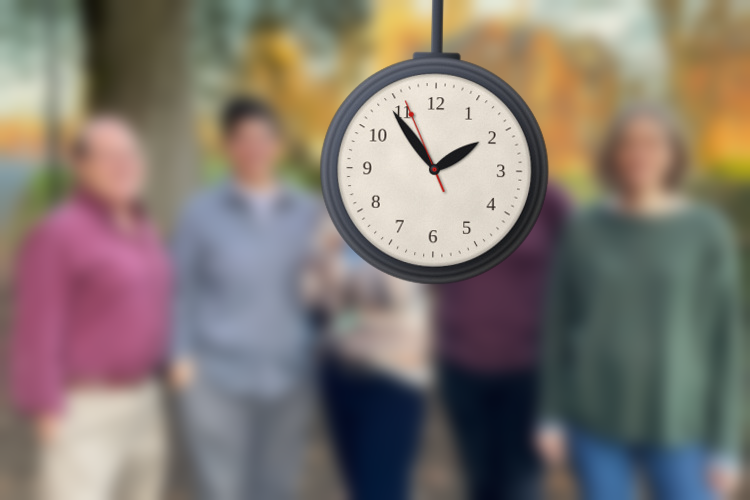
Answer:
1,53,56
